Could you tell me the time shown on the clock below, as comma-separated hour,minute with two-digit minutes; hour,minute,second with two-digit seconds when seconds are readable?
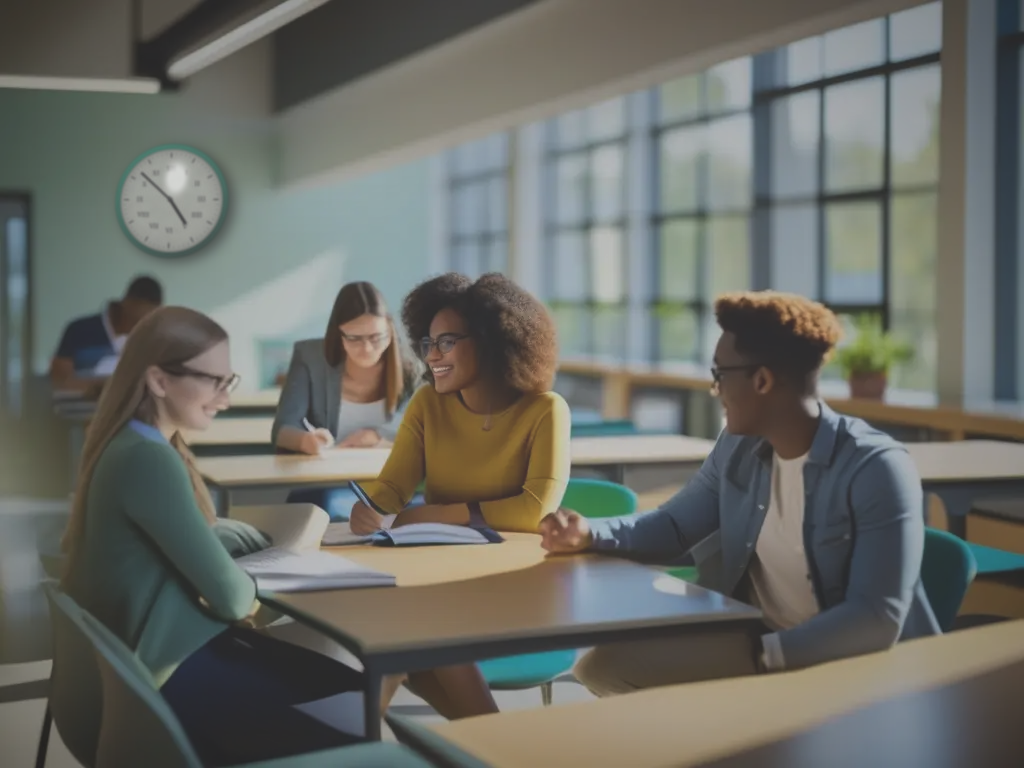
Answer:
4,52
